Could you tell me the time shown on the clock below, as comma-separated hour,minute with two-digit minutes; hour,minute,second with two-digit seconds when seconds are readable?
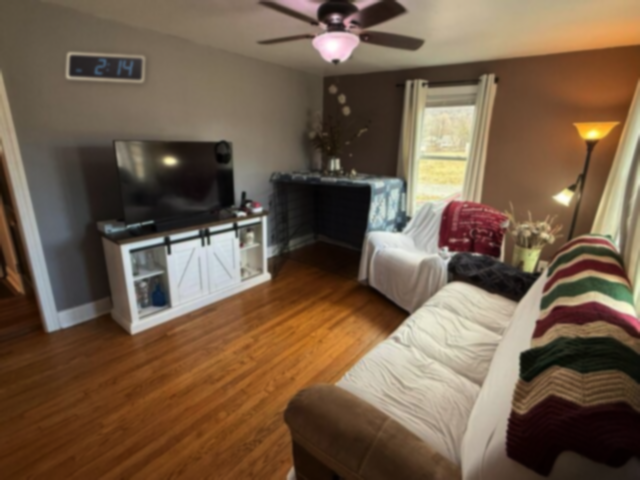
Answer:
2,14
